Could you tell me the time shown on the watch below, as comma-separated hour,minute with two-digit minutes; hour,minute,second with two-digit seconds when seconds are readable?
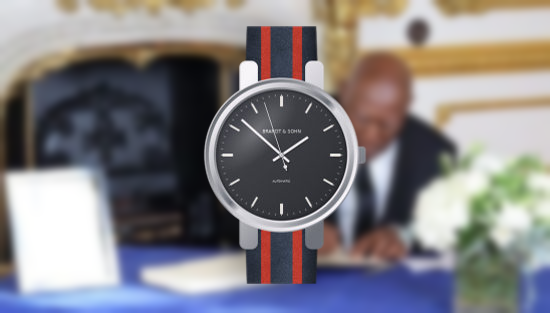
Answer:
1,51,57
